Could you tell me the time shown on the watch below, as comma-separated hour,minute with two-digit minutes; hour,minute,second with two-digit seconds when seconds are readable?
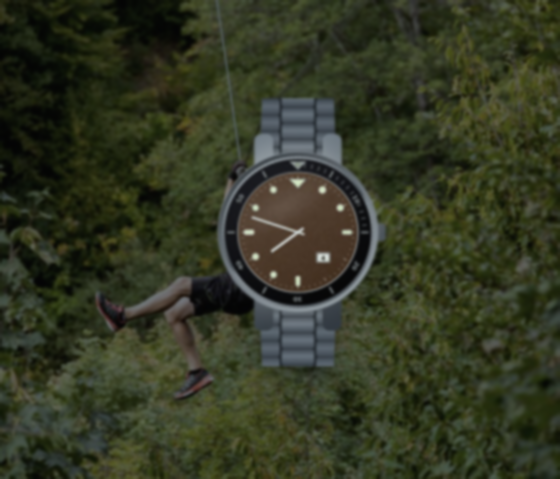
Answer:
7,48
